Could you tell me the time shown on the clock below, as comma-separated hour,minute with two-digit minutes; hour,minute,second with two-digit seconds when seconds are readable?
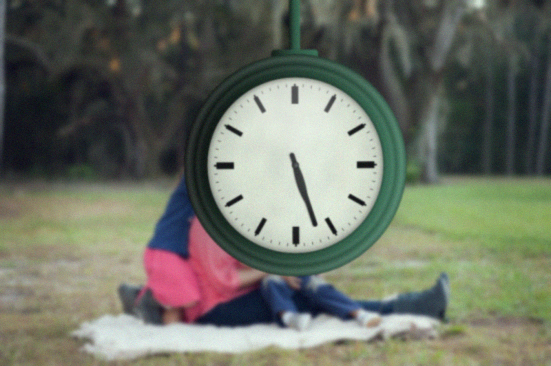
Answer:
5,27
